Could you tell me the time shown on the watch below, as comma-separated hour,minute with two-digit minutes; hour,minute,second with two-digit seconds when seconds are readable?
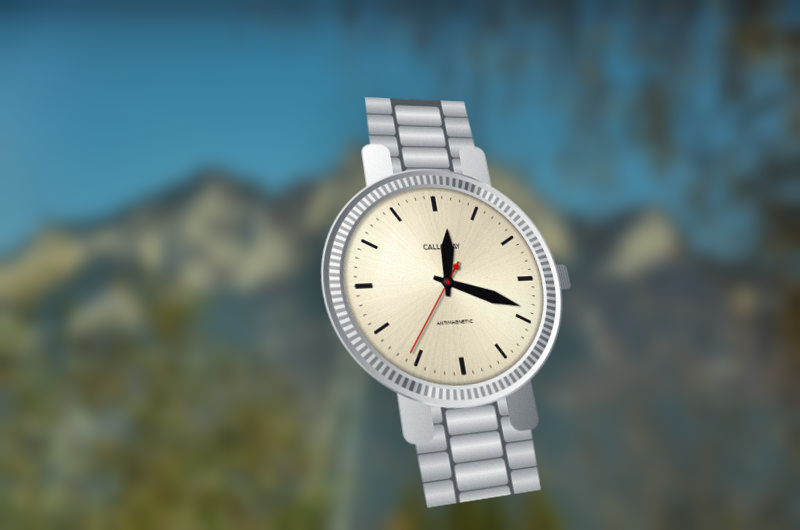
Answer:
12,18,36
